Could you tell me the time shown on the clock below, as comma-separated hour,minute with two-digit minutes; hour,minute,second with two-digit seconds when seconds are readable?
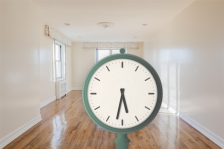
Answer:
5,32
